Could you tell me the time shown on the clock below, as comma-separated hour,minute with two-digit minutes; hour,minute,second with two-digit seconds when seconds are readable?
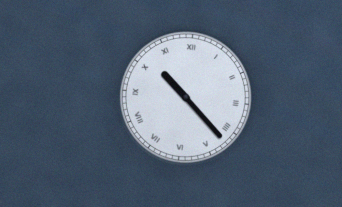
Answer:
10,22
